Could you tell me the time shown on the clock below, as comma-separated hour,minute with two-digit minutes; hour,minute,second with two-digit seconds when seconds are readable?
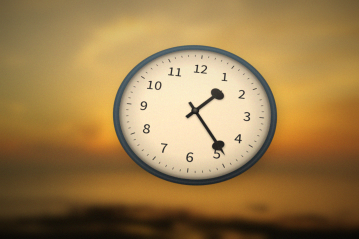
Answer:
1,24
